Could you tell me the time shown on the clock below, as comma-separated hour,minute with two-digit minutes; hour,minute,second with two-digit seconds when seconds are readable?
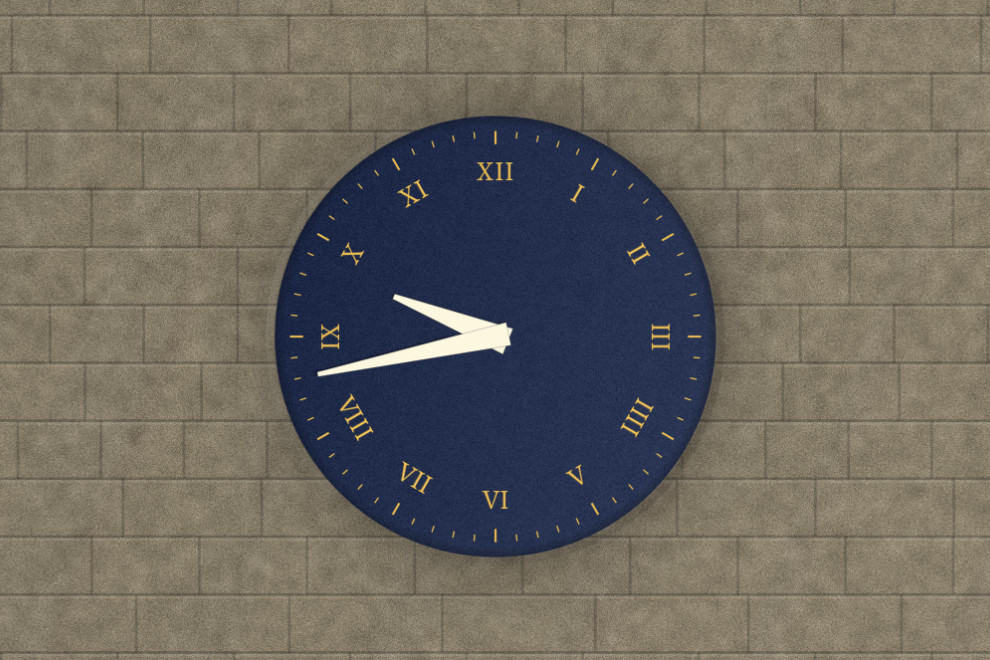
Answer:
9,43
